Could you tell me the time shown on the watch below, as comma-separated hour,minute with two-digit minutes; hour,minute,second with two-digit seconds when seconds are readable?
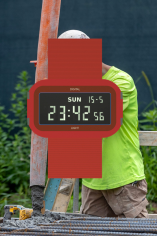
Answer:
23,42,56
